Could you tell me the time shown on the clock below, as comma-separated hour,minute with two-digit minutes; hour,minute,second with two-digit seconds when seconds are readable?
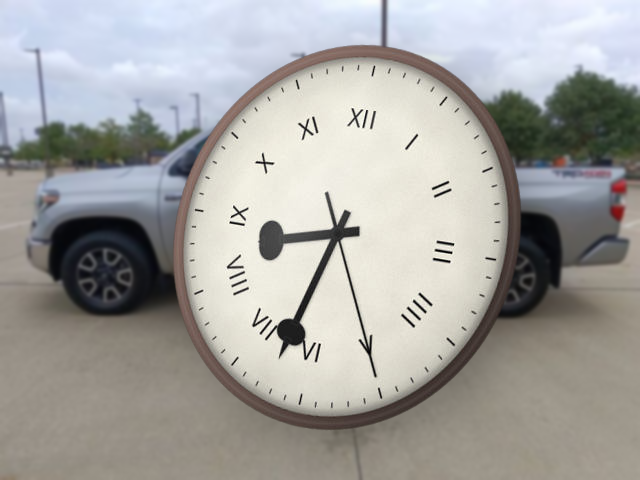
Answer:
8,32,25
